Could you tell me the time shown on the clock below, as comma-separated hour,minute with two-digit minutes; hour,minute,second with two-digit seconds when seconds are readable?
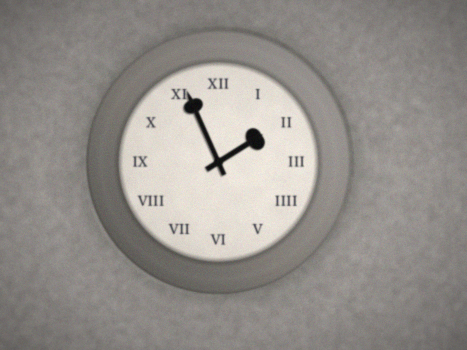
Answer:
1,56
